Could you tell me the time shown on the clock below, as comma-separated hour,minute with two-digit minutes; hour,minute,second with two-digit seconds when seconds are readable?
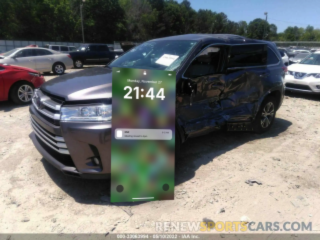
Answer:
21,44
